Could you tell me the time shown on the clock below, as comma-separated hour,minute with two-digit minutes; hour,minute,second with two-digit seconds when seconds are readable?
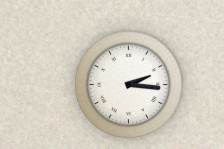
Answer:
2,16
